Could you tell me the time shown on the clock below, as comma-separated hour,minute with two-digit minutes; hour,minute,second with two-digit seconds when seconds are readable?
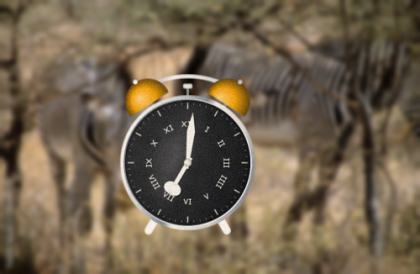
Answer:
7,01
